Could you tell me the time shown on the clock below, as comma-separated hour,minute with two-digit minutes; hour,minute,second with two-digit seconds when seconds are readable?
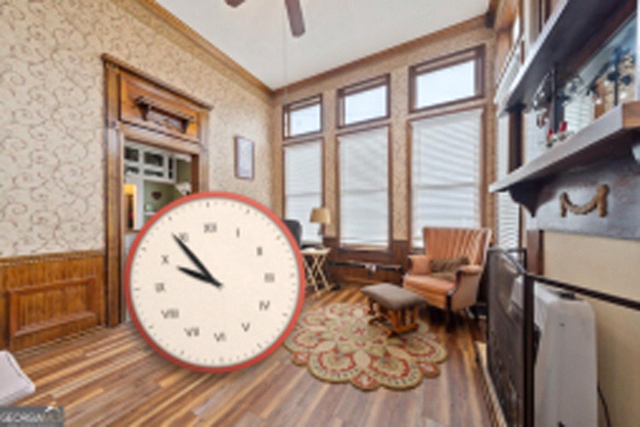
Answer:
9,54
